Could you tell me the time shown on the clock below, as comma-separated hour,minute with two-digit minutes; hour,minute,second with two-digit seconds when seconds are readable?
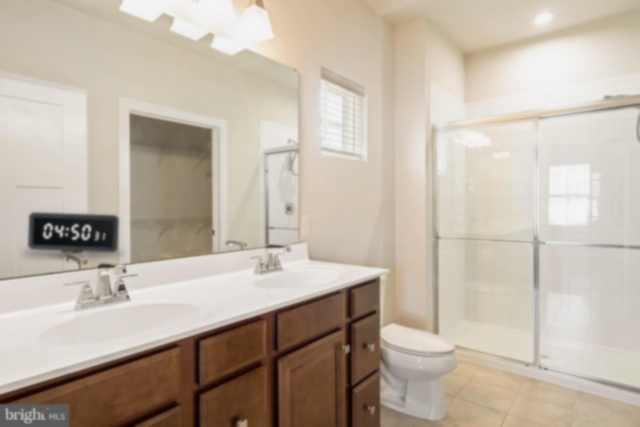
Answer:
4,50
